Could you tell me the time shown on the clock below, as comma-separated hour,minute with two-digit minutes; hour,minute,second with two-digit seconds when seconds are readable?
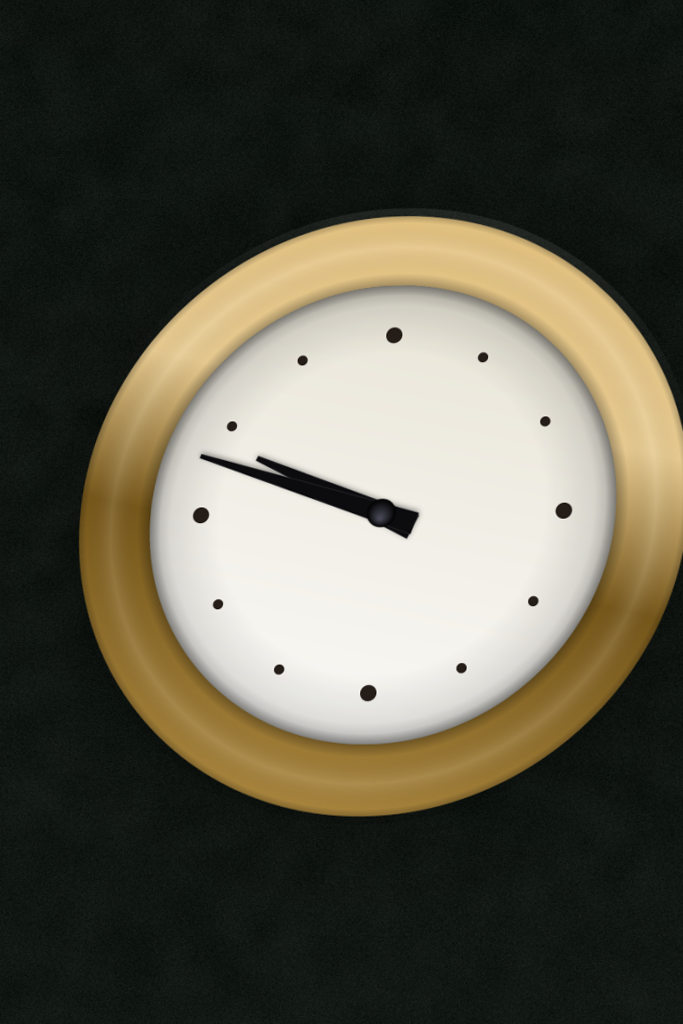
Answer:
9,48
